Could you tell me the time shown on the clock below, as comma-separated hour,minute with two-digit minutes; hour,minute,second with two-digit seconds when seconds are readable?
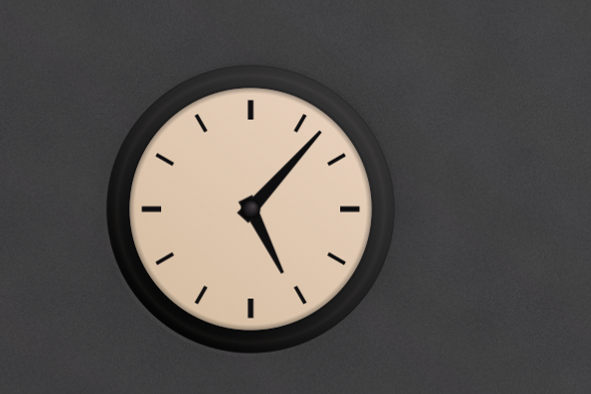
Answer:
5,07
